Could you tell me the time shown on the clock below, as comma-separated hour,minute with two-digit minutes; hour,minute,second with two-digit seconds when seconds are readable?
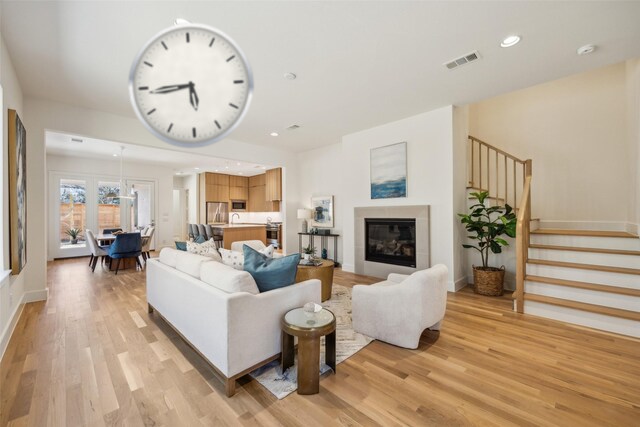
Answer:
5,44
